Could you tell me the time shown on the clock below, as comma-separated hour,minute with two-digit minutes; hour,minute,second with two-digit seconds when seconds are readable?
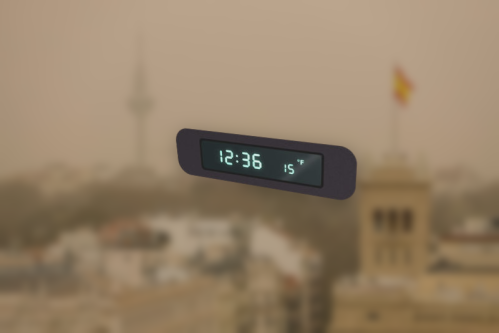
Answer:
12,36
